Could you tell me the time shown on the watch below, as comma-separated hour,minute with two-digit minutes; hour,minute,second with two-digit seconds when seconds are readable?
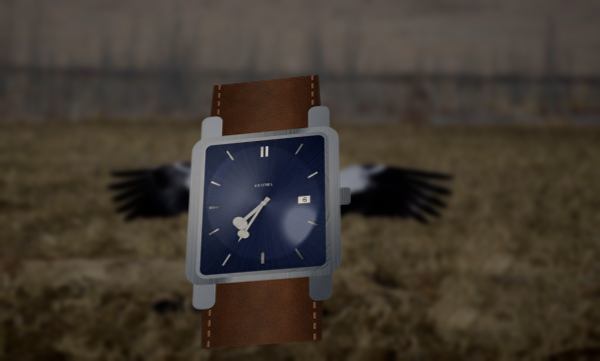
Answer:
7,35
